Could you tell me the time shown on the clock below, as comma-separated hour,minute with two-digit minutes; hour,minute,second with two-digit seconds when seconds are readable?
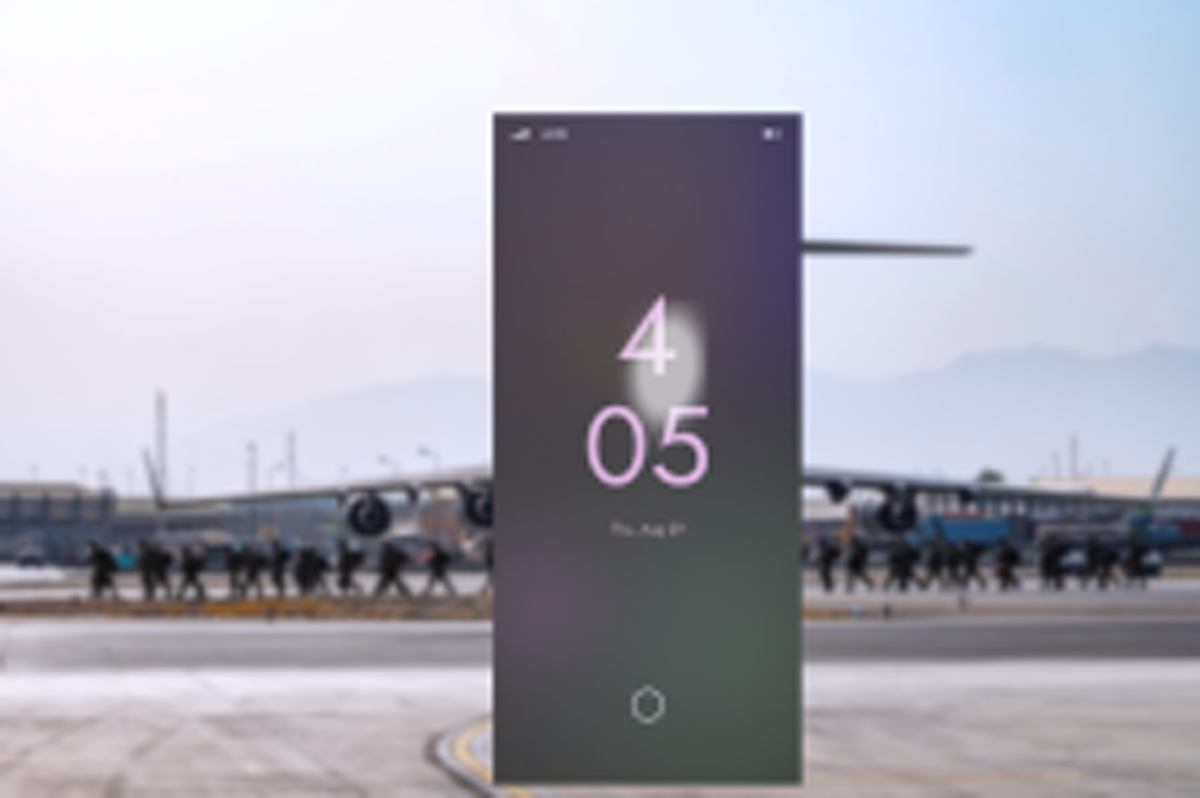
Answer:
4,05
